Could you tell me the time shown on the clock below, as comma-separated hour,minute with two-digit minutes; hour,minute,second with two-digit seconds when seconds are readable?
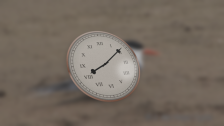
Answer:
8,09
